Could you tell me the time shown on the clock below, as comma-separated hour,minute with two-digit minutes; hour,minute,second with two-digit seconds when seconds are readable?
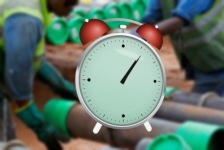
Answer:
1,06
